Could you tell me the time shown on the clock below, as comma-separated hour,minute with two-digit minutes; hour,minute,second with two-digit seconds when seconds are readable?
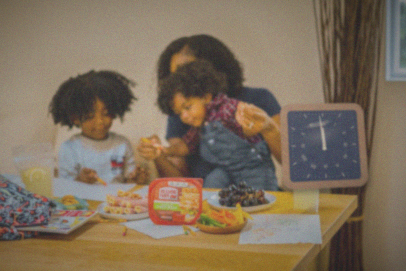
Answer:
11,59
